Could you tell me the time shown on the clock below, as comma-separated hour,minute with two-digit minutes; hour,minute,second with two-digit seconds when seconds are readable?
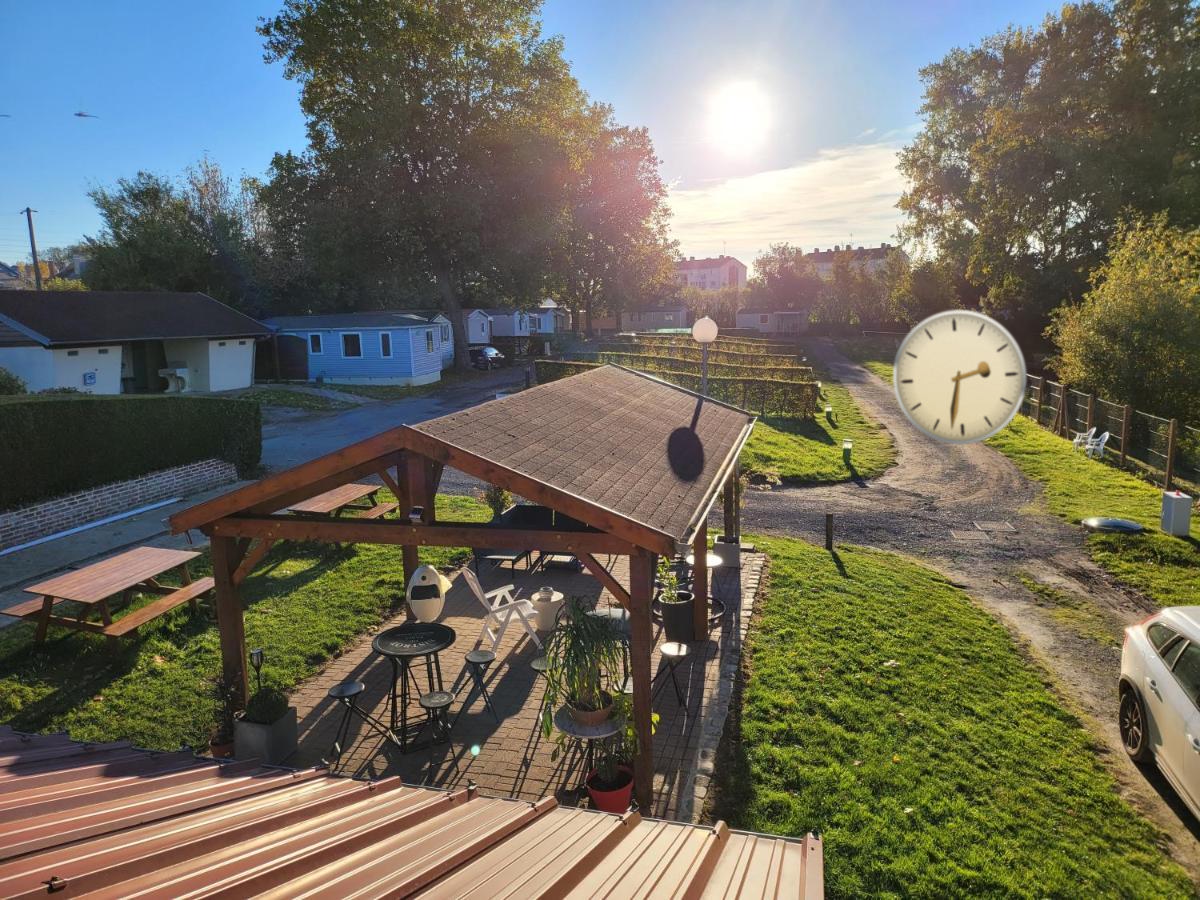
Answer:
2,32
